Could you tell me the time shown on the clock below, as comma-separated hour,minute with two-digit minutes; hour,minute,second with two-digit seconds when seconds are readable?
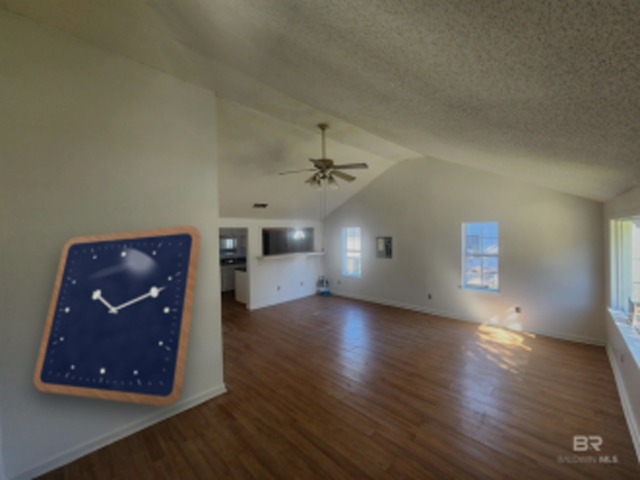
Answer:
10,11
